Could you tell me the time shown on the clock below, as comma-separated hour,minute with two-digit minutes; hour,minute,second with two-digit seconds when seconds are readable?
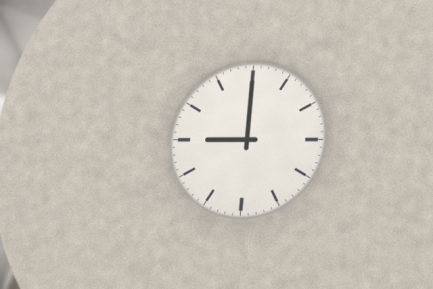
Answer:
9,00
